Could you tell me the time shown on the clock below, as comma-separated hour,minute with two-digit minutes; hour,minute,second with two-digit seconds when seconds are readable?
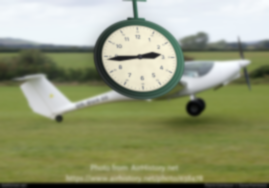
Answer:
2,44
